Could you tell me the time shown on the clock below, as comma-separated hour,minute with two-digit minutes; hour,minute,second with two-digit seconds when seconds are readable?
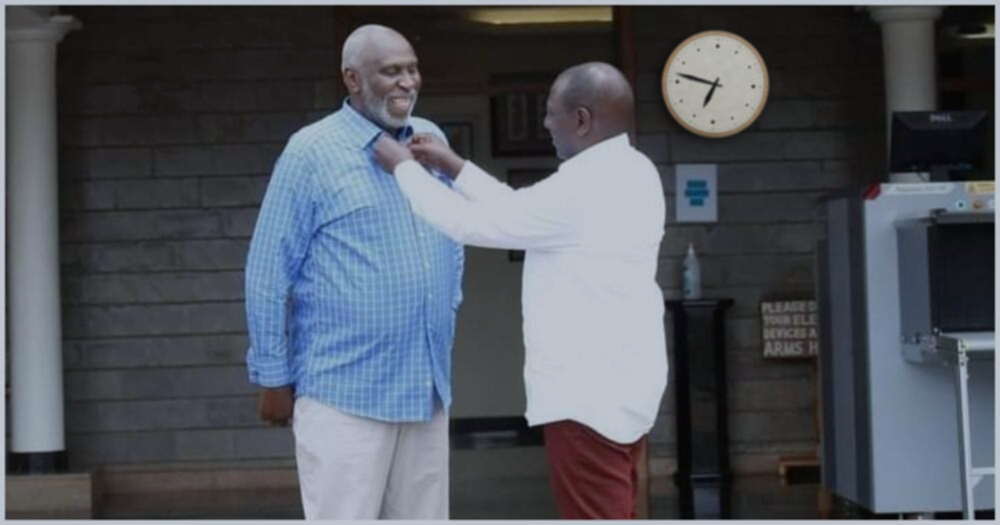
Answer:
6,47
